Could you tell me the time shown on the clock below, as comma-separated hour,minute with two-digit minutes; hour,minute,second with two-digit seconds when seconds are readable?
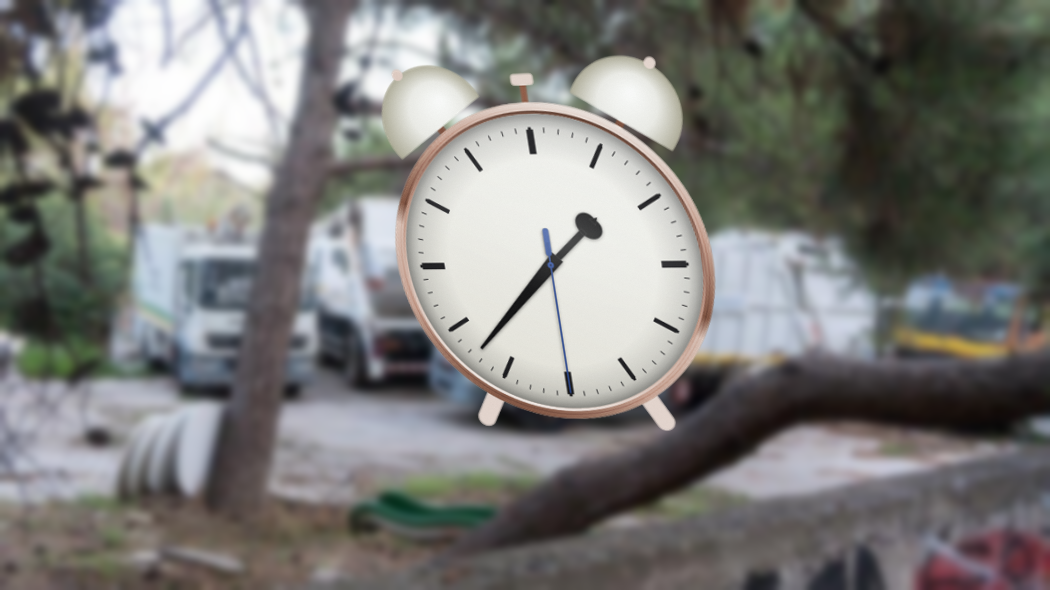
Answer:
1,37,30
